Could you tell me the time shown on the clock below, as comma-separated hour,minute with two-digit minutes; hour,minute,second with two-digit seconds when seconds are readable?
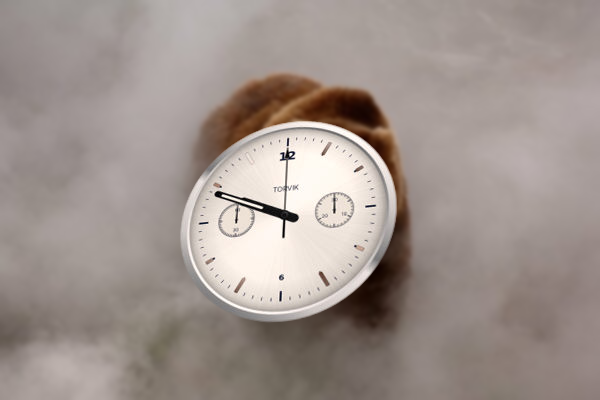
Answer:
9,49
